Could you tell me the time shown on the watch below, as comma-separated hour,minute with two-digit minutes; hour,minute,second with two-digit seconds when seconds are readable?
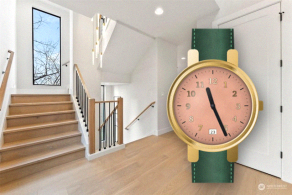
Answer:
11,26
